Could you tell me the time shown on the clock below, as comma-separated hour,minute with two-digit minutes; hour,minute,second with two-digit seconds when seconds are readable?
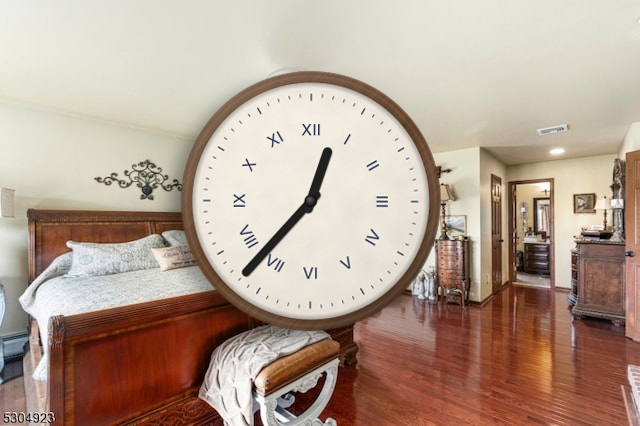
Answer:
12,37
